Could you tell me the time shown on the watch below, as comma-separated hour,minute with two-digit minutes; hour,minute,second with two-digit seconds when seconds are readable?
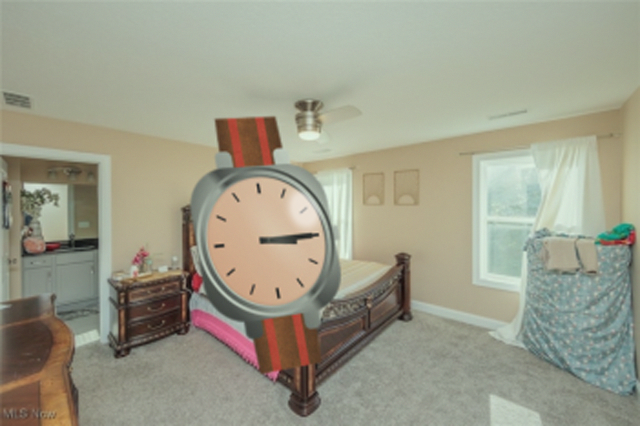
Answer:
3,15
